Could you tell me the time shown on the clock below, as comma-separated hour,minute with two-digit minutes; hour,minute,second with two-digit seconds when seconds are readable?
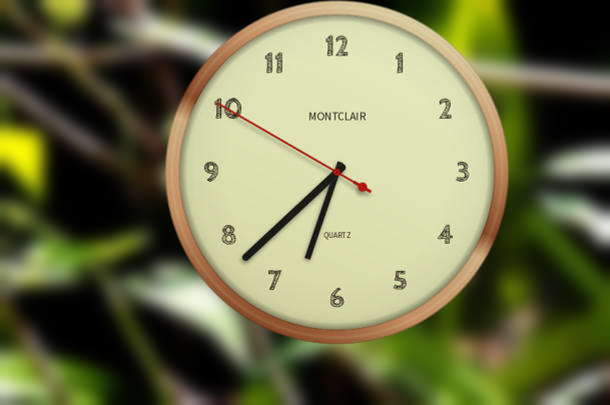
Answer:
6,37,50
